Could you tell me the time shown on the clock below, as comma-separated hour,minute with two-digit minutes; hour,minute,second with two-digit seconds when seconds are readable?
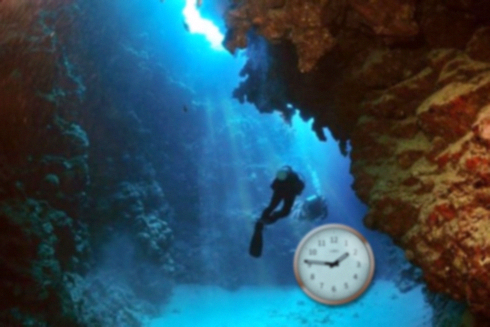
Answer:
1,46
